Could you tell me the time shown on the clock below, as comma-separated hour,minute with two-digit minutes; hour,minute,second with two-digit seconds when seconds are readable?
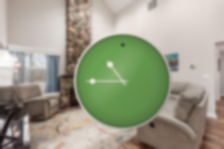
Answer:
10,45
